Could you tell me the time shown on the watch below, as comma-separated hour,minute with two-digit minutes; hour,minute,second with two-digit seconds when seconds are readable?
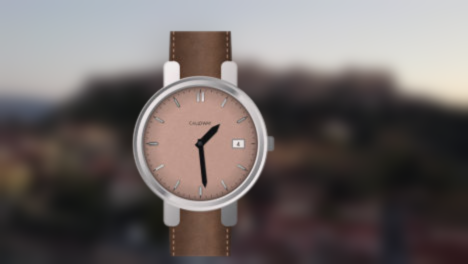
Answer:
1,29
